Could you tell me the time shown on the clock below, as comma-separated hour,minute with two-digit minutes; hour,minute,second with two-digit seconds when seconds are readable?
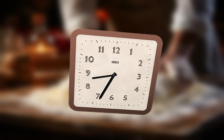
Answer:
8,34
